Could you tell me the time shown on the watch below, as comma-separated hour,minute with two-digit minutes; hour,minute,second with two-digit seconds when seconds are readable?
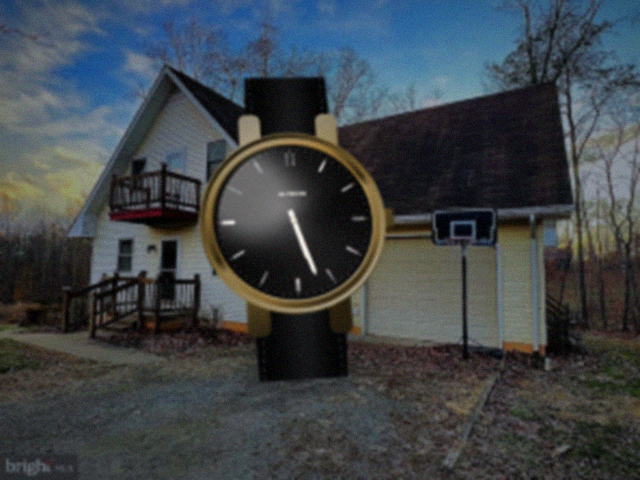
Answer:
5,27
